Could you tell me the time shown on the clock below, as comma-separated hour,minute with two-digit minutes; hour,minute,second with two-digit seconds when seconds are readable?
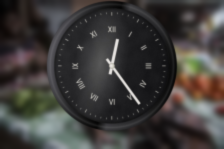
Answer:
12,24
